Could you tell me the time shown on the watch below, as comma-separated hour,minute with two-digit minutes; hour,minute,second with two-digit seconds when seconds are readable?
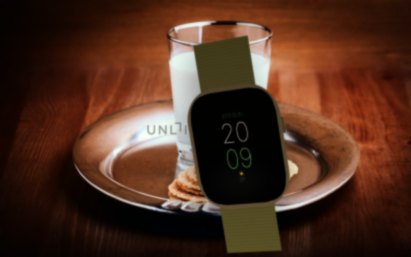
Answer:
20,09
